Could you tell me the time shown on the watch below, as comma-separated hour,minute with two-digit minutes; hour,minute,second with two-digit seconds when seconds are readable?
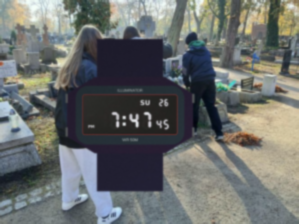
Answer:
7,47
